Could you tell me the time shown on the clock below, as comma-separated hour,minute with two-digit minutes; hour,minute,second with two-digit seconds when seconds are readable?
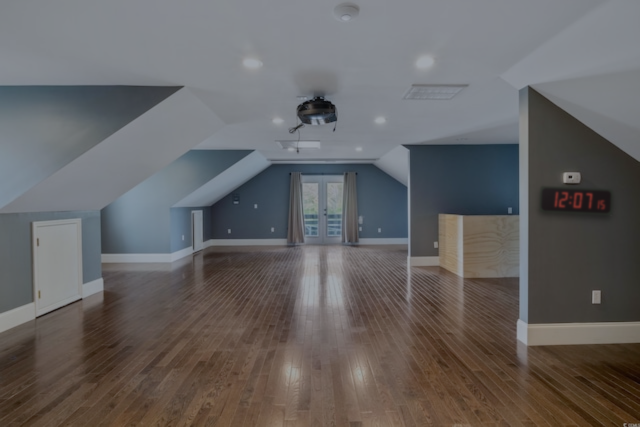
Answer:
12,07
